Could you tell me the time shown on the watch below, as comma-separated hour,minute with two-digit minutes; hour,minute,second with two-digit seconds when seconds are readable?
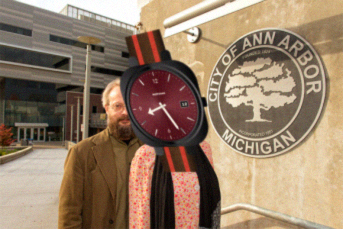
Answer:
8,26
